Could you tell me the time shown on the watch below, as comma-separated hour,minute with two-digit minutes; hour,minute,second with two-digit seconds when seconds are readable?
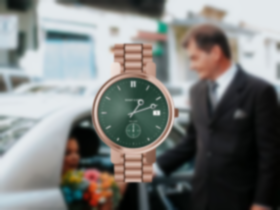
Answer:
1,12
